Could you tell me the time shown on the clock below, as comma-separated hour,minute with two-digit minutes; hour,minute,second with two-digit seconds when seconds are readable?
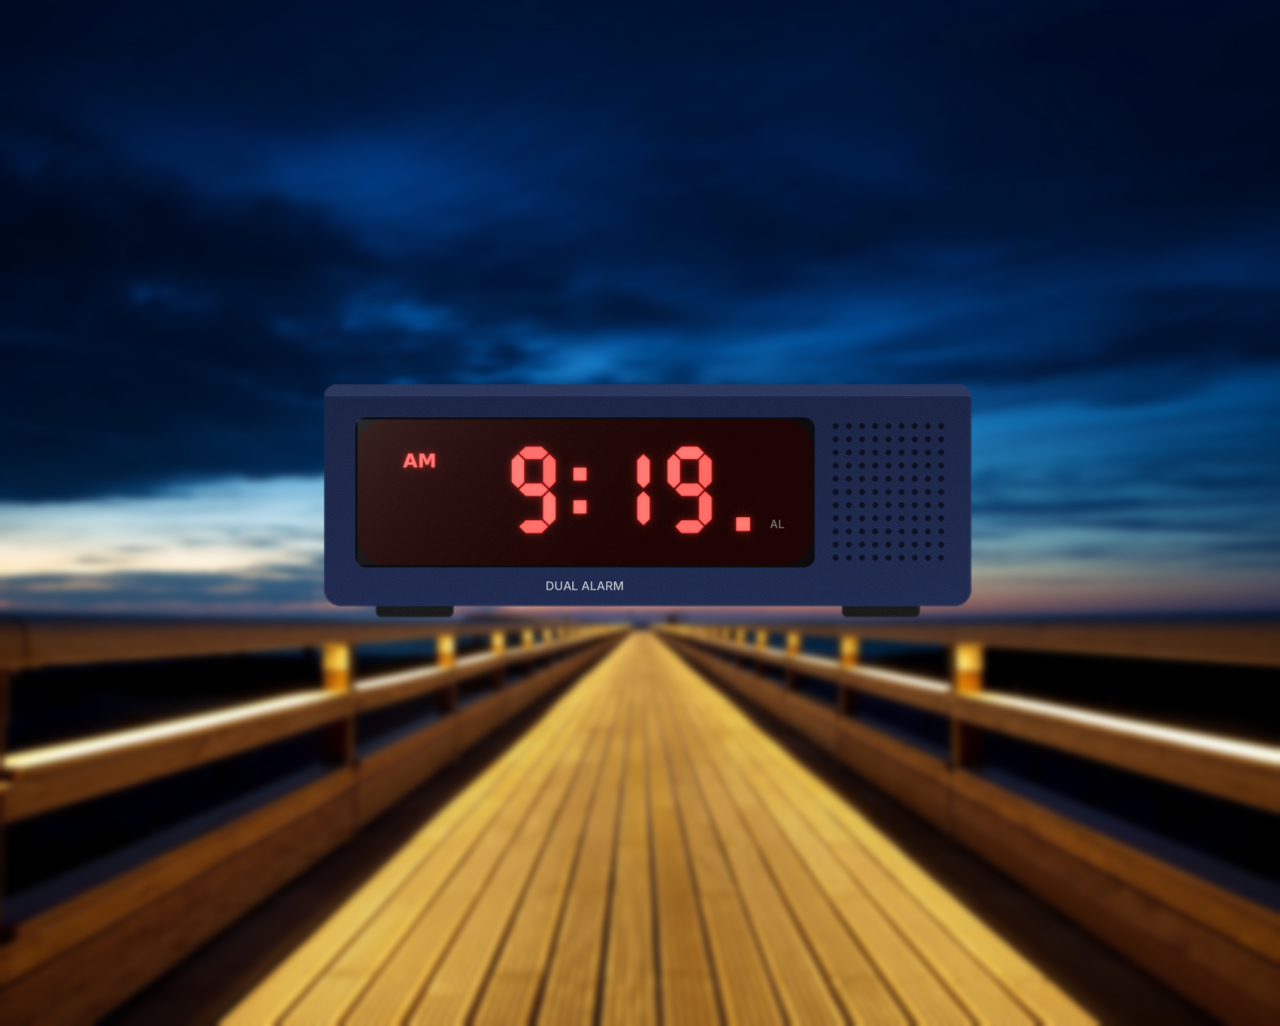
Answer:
9,19
